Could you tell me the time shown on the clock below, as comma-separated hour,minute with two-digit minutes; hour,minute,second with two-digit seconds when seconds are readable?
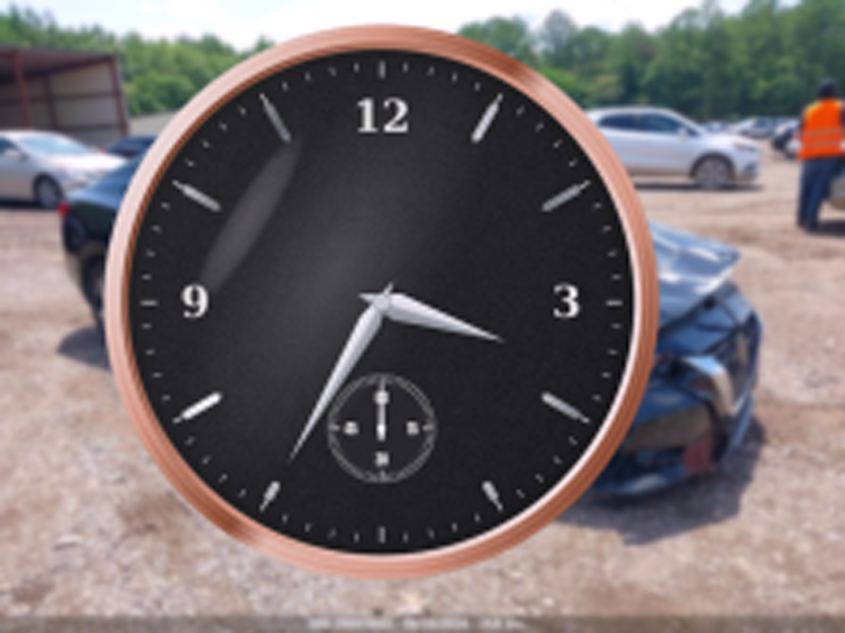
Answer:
3,35
